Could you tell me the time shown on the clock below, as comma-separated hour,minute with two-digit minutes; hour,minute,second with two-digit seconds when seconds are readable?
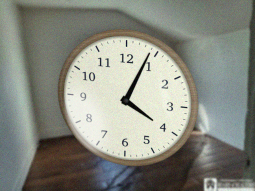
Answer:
4,04
